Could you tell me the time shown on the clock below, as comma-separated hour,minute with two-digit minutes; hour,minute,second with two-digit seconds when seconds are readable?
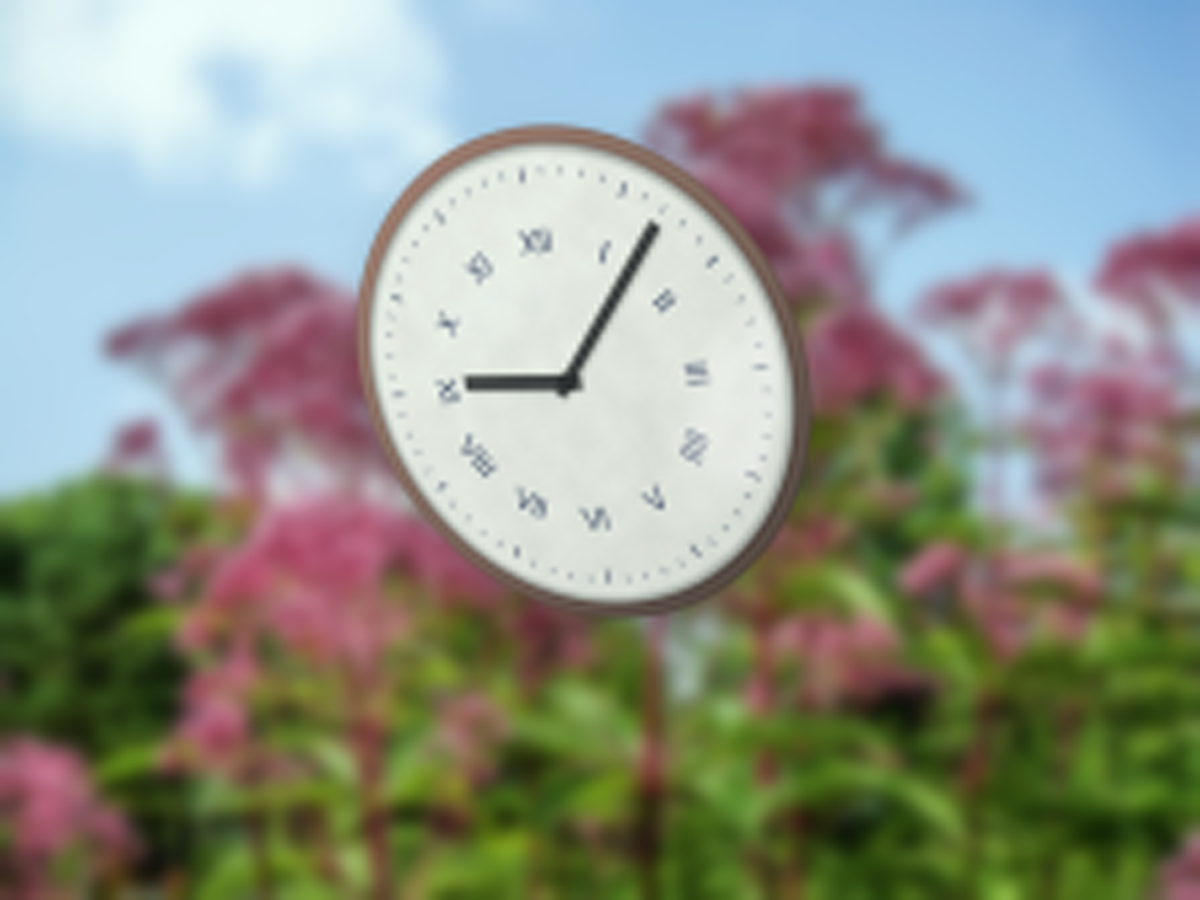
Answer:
9,07
